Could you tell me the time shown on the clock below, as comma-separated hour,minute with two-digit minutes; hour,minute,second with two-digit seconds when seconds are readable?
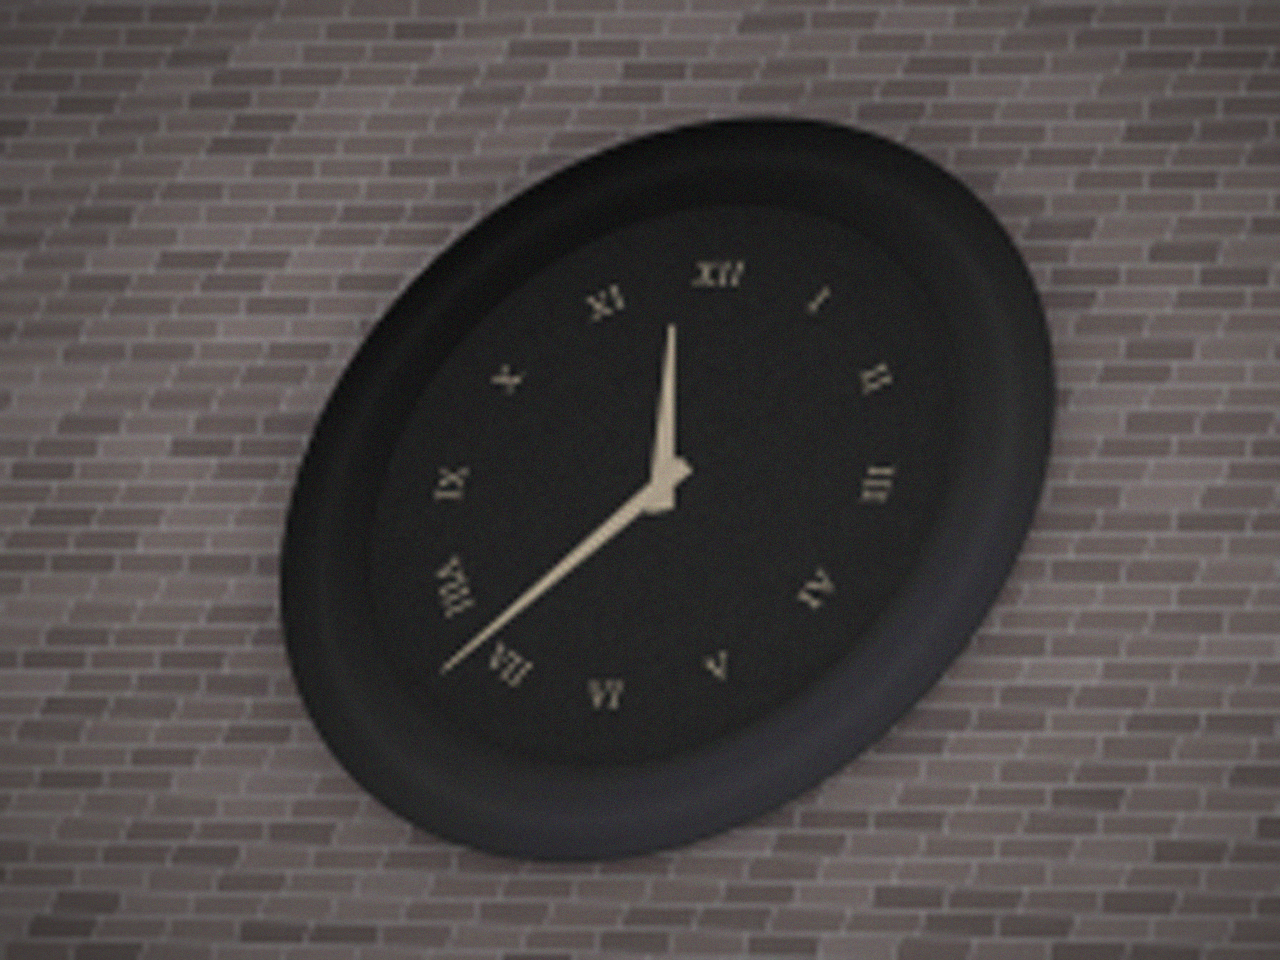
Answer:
11,37
